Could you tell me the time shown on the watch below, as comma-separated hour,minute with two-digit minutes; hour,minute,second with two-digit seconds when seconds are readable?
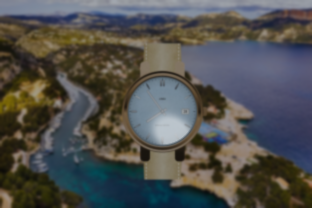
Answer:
7,54
